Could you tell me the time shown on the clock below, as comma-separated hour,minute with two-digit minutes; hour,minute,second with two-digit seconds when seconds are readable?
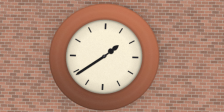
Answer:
1,39
